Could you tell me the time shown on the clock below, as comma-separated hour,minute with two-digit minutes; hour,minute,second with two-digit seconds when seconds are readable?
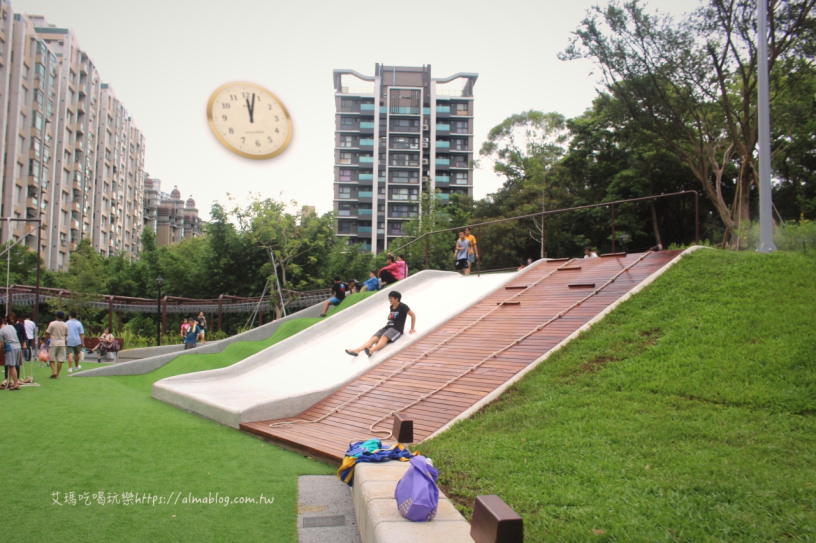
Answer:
12,03
